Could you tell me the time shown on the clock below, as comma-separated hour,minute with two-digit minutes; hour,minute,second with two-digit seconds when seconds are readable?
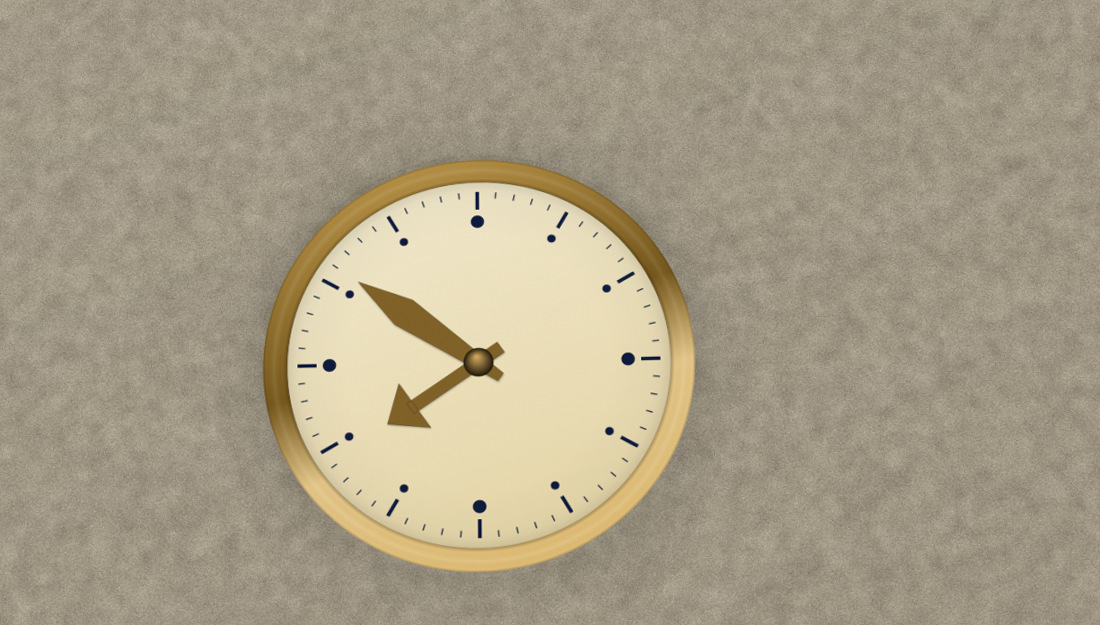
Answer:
7,51
